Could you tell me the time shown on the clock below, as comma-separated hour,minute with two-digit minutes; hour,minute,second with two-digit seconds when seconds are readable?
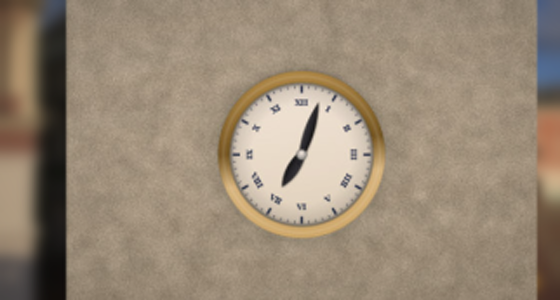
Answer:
7,03
